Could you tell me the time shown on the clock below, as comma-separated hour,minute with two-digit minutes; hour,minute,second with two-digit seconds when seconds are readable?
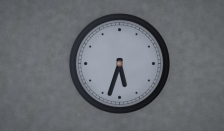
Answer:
5,33
